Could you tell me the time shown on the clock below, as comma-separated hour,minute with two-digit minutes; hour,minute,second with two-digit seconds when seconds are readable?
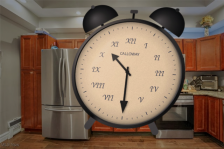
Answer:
10,30
